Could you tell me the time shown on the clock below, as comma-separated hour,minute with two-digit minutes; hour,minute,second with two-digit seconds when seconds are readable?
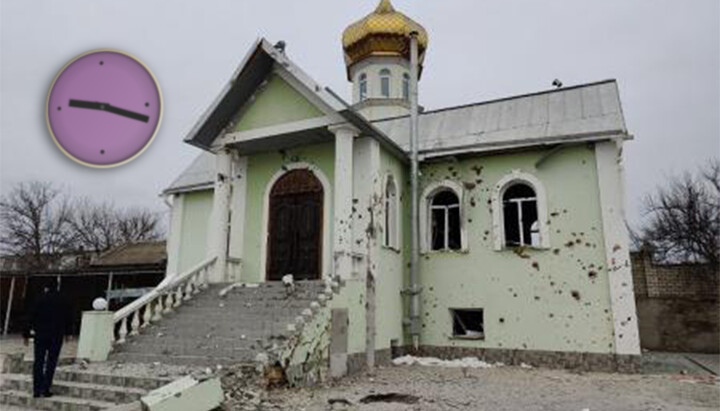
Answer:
9,18
